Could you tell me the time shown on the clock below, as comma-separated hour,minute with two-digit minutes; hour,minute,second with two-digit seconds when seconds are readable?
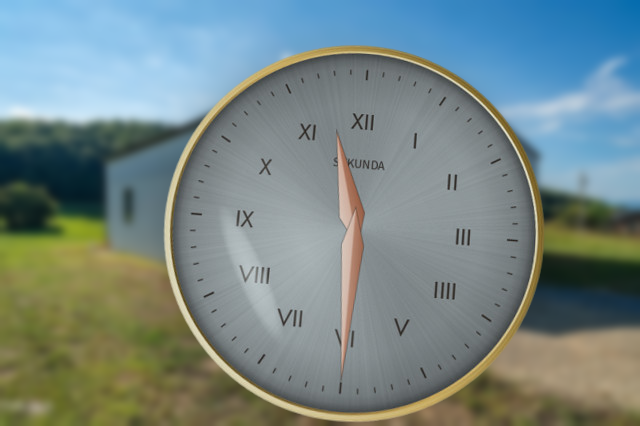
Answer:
11,30
